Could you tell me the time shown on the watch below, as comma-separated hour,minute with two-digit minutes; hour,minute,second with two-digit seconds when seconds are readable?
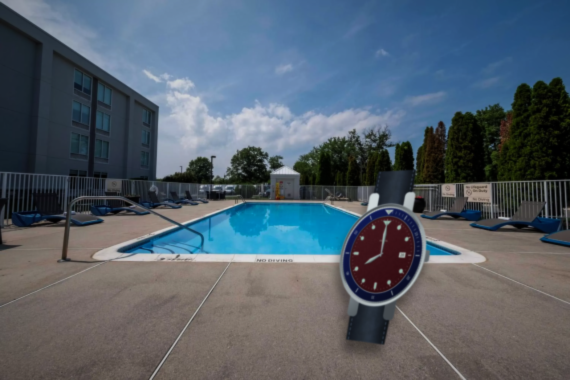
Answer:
8,00
